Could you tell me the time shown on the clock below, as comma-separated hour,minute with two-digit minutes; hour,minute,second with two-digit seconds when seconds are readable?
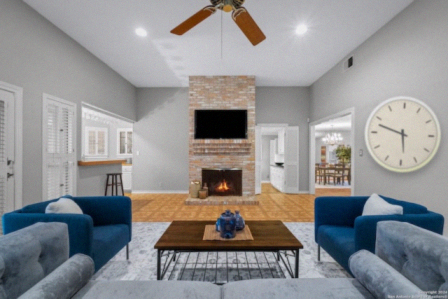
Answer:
5,48
